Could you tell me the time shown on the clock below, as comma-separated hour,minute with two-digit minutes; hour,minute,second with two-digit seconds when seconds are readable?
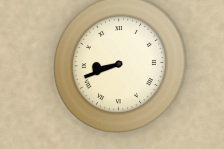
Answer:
8,42
